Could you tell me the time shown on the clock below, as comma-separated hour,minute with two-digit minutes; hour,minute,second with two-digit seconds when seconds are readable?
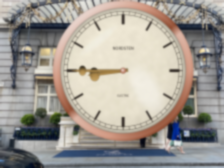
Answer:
8,45
